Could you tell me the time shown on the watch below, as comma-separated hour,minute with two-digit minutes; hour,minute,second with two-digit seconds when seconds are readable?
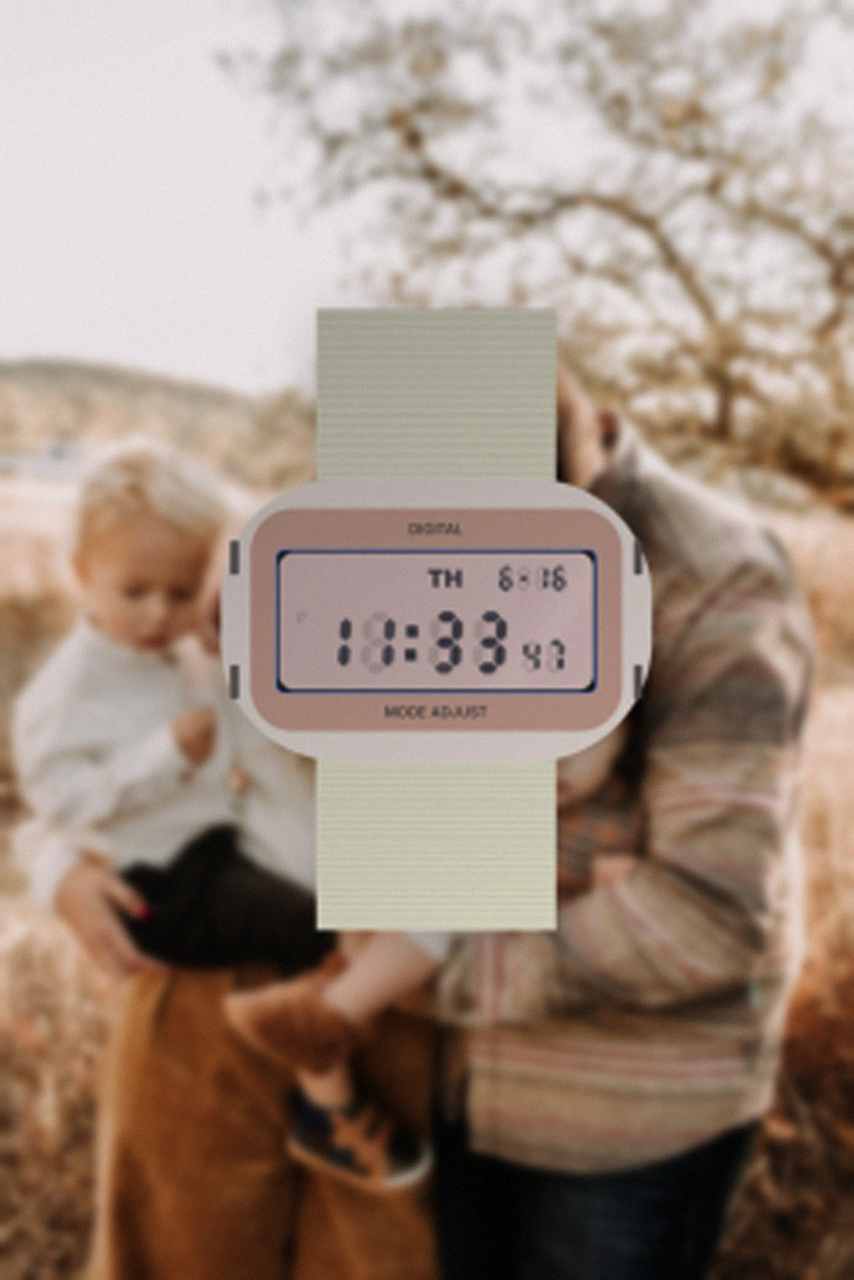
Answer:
11,33,47
